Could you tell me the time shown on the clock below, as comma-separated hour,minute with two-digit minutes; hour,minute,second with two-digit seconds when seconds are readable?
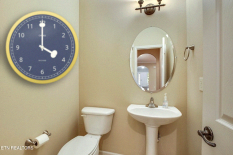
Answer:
4,00
